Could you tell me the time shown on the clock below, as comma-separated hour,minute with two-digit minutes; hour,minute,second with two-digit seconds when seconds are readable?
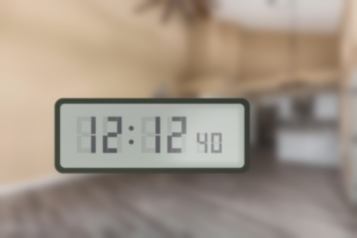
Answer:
12,12,40
